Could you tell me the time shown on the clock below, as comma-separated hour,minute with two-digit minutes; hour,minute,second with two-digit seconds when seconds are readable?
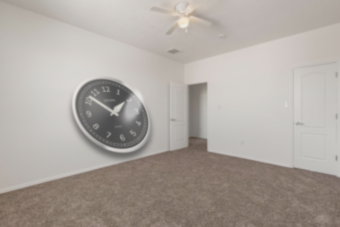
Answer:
1,52
